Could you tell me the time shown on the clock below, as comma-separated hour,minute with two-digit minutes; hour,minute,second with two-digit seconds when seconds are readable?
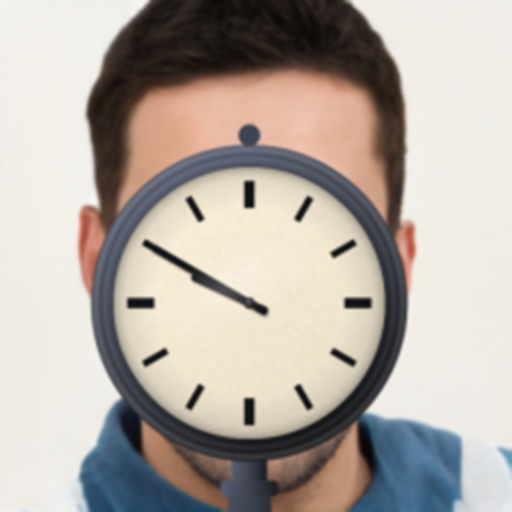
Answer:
9,50
